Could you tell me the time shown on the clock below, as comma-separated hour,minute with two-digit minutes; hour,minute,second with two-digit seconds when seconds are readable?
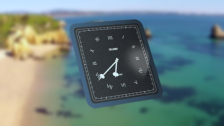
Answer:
6,39
